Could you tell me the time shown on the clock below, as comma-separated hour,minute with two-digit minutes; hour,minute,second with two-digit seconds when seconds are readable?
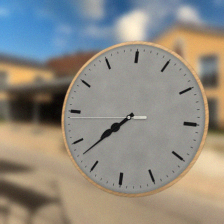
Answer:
7,37,44
